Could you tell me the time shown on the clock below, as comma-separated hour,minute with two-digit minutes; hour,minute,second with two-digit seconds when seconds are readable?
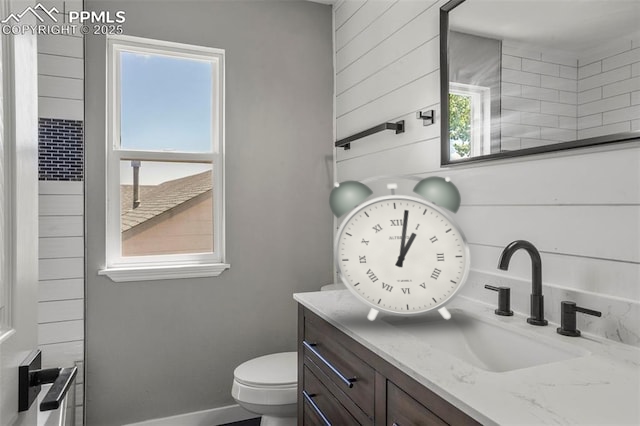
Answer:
1,02
